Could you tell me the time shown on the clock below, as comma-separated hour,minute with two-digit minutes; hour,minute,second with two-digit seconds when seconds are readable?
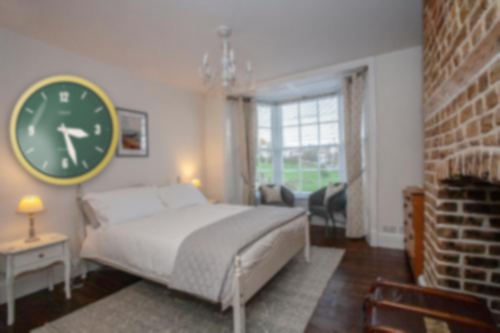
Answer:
3,27
